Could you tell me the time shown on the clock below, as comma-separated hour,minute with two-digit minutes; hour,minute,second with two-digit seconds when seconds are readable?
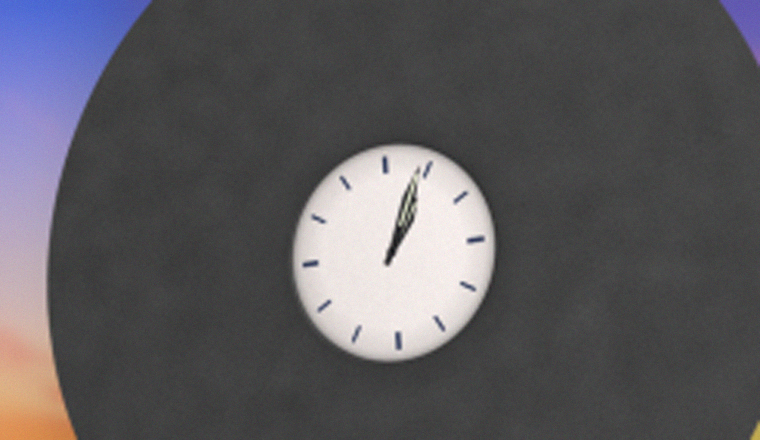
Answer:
1,04
